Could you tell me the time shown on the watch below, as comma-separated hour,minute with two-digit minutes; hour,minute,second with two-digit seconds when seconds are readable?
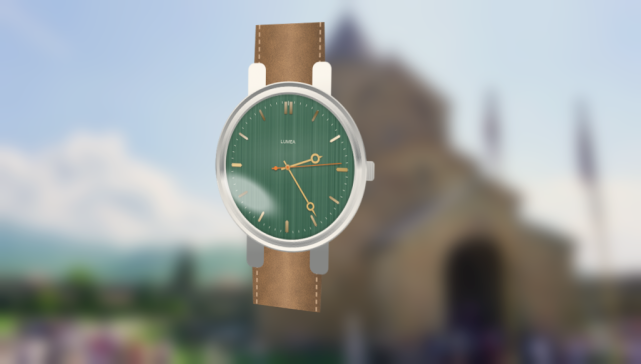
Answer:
2,24,14
